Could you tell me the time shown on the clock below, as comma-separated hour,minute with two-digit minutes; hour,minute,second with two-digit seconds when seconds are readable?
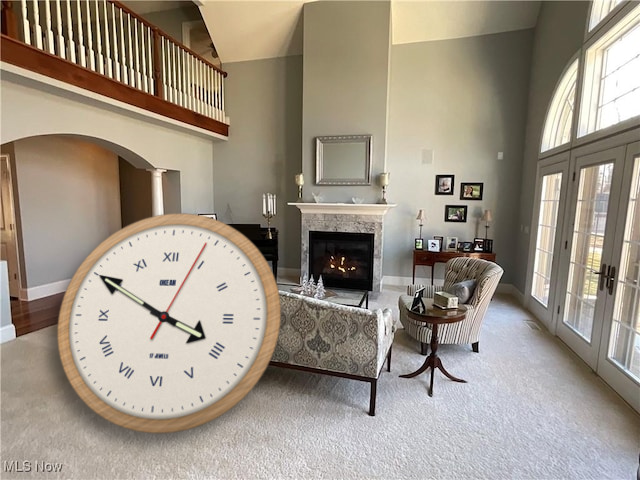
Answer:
3,50,04
